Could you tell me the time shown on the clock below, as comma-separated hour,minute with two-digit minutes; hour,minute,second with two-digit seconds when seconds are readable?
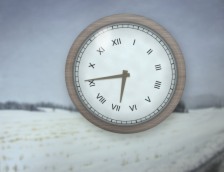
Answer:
6,46
